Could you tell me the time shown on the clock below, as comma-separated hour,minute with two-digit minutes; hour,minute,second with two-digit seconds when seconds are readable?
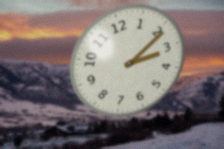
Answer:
3,11
